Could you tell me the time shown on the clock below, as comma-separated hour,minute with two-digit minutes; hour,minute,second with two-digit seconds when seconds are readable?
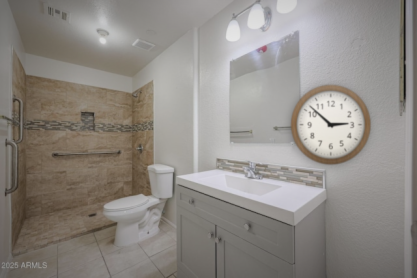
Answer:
2,52
